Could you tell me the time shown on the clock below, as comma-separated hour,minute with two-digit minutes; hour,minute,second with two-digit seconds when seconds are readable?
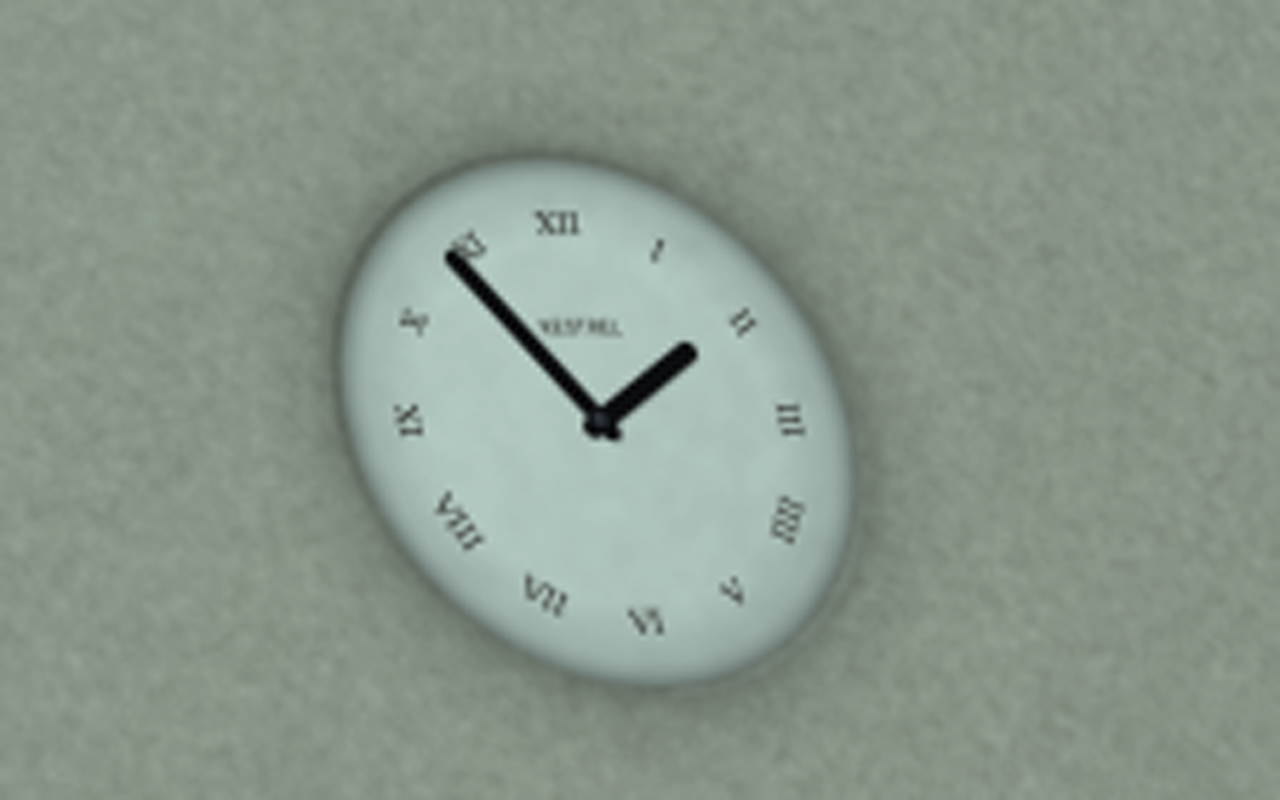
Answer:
1,54
